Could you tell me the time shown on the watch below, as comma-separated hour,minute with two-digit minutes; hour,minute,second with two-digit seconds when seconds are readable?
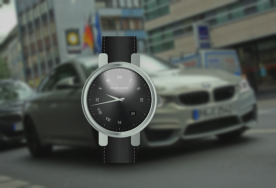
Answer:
9,43
